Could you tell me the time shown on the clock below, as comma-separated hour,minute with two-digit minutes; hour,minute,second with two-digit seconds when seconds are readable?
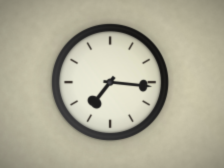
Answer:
7,16
